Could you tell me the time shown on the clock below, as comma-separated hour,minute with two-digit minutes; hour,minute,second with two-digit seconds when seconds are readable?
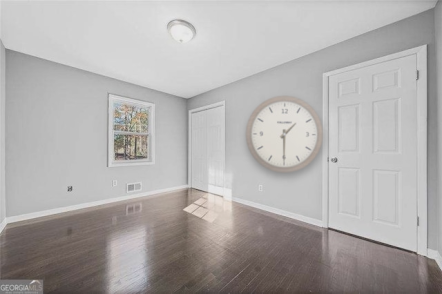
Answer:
1,30
